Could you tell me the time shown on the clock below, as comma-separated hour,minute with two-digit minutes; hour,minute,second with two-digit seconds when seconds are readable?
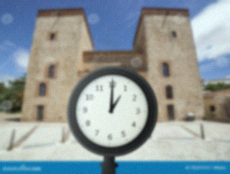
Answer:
1,00
